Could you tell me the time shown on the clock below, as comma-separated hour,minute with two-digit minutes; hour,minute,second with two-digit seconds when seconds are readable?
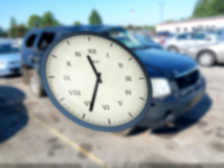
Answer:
11,34
